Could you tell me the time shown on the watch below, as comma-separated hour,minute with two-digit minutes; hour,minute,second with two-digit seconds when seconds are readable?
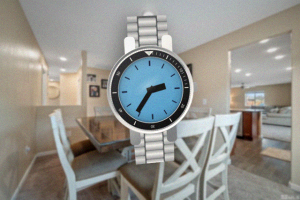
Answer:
2,36
